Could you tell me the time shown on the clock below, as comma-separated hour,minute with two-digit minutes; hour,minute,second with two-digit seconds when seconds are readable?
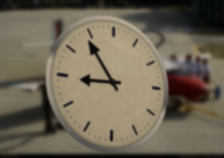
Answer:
8,54
